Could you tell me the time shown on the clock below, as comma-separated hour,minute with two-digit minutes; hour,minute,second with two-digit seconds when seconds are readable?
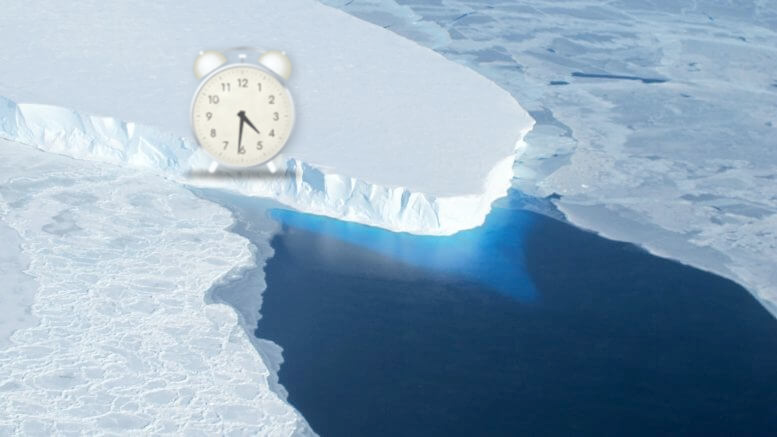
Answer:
4,31
